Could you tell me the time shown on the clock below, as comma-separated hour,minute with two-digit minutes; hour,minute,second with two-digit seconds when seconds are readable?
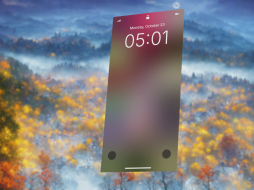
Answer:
5,01
